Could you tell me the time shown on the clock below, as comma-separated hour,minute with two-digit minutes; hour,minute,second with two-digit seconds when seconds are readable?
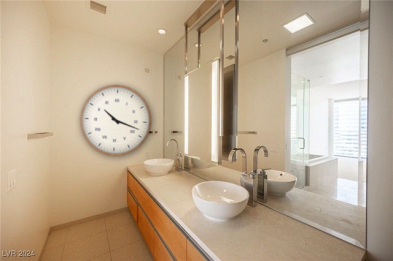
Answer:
10,18
